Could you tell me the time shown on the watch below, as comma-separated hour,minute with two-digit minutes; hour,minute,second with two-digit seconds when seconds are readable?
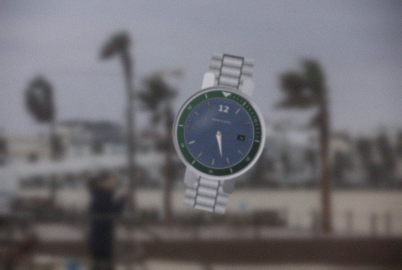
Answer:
5,27
